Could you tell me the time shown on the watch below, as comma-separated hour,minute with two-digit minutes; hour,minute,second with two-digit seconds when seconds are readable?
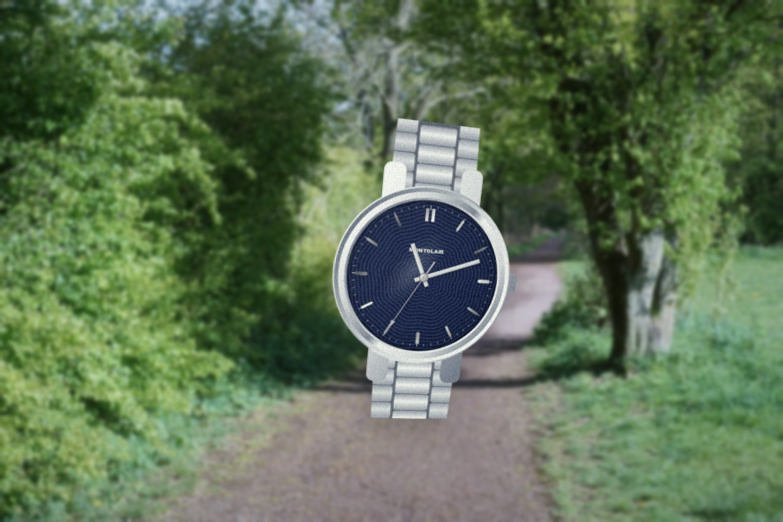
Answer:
11,11,35
